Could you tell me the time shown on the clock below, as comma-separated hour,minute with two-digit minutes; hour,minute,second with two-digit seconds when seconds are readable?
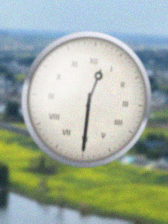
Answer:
12,30
